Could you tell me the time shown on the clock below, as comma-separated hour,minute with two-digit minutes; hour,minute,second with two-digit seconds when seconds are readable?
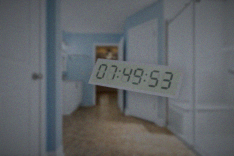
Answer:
7,49,53
